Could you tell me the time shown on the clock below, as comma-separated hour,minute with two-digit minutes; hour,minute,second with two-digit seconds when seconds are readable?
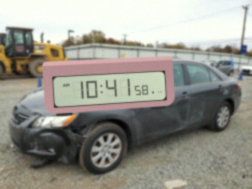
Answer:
10,41
